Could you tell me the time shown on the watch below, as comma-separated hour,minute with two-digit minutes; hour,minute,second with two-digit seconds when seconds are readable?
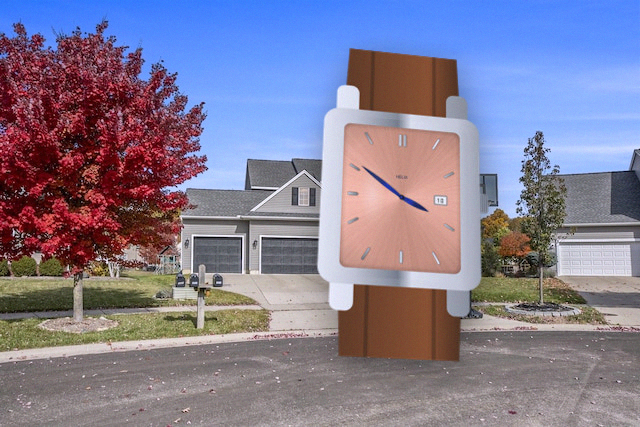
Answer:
3,51
